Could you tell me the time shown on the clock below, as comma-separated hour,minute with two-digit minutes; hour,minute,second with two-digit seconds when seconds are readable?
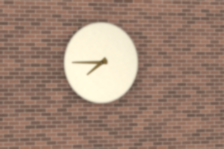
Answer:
7,45
